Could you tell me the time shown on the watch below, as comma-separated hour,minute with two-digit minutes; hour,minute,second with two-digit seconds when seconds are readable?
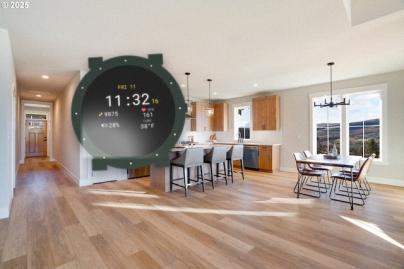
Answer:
11,32
